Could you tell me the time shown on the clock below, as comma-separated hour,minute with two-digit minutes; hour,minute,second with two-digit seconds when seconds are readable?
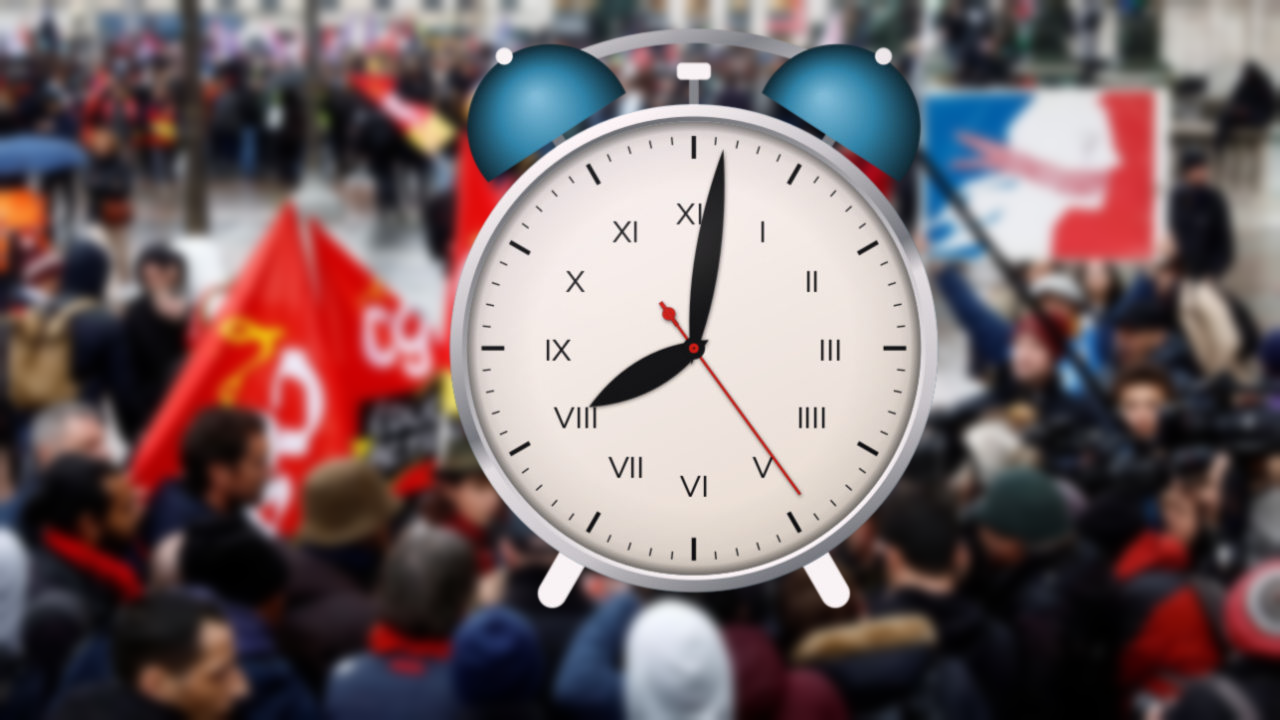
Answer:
8,01,24
